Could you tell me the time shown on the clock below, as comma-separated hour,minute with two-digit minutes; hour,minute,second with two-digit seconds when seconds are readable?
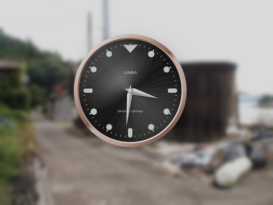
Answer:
3,31
